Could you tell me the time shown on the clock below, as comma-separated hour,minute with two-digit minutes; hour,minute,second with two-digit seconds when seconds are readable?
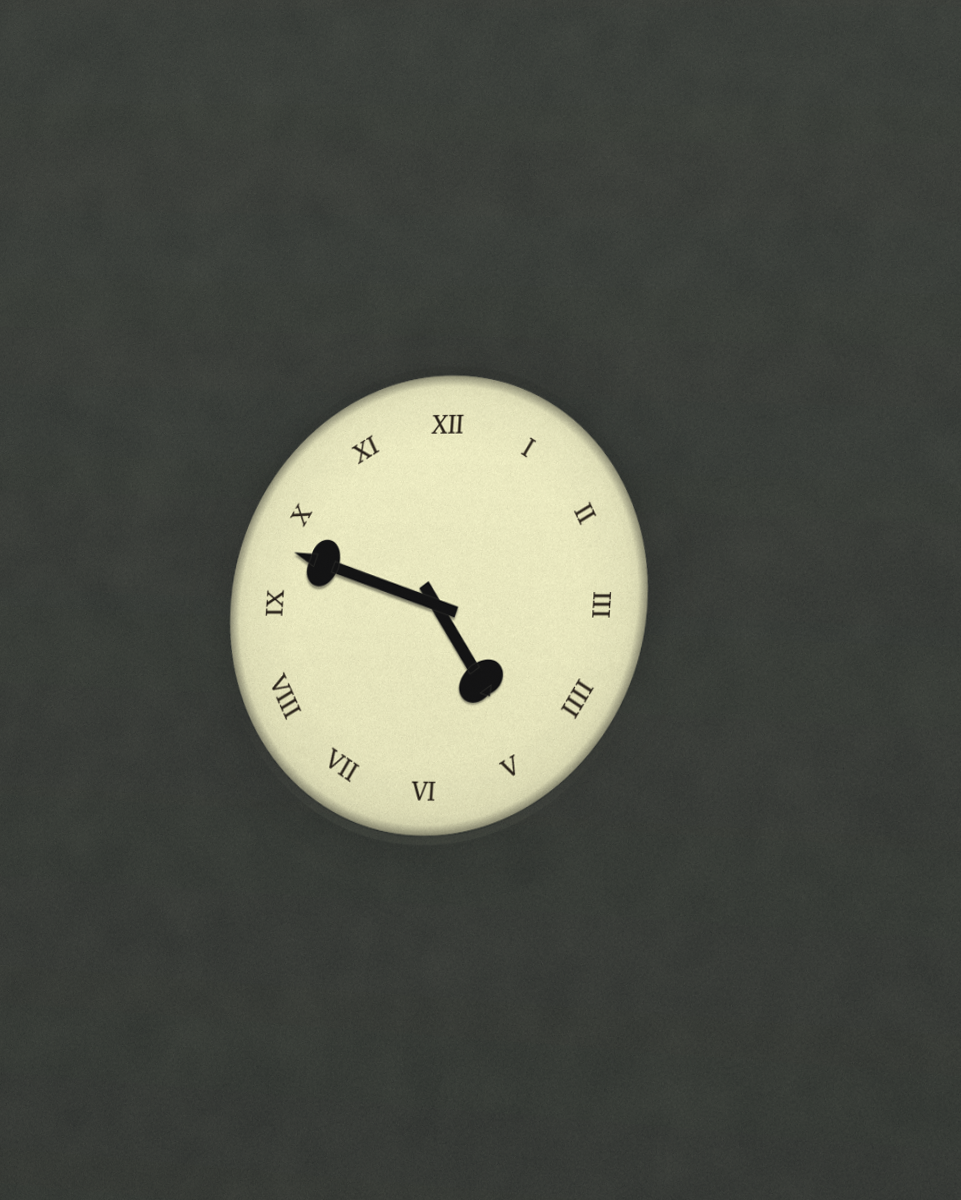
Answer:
4,48
